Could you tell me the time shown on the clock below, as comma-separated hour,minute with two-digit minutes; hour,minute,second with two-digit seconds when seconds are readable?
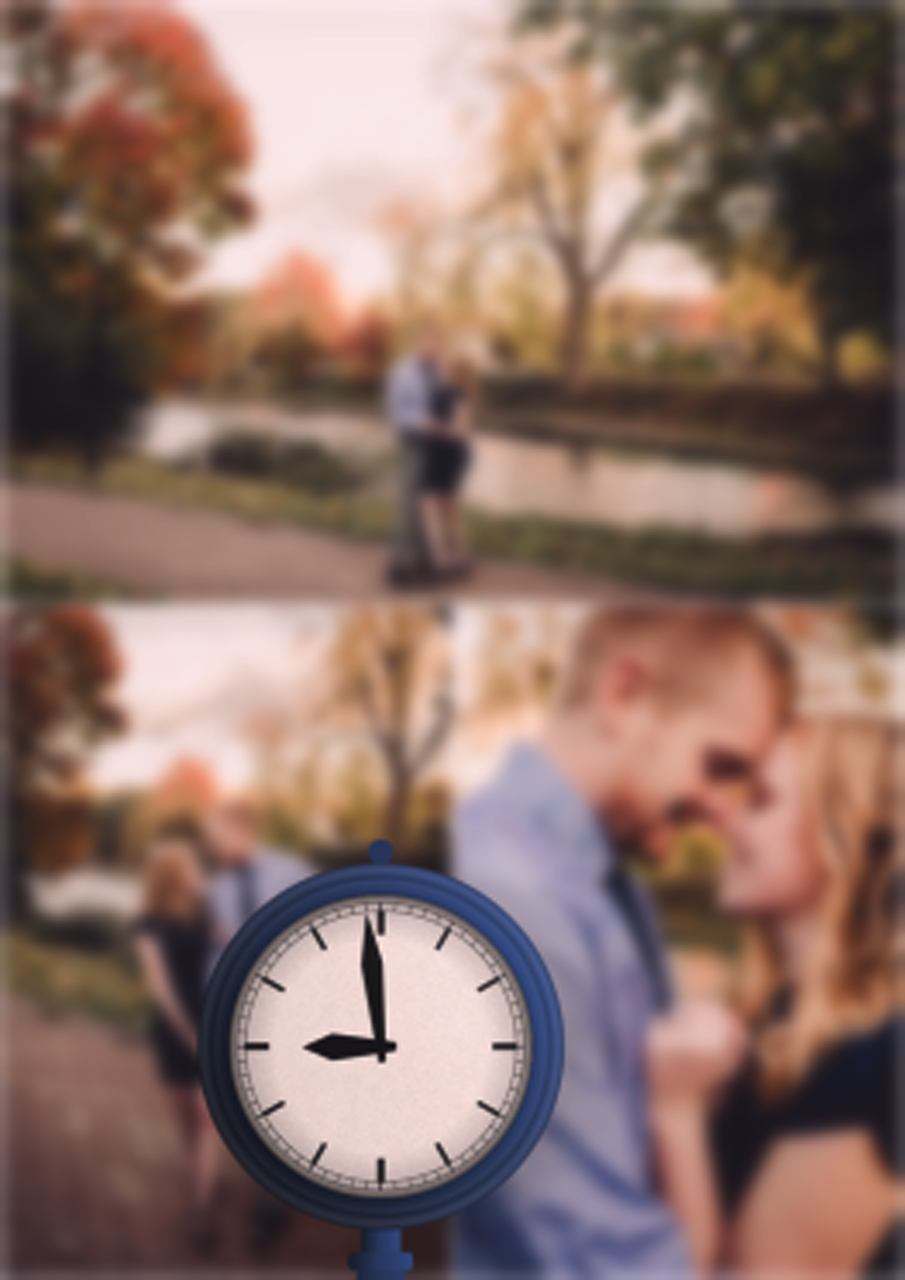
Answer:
8,59
